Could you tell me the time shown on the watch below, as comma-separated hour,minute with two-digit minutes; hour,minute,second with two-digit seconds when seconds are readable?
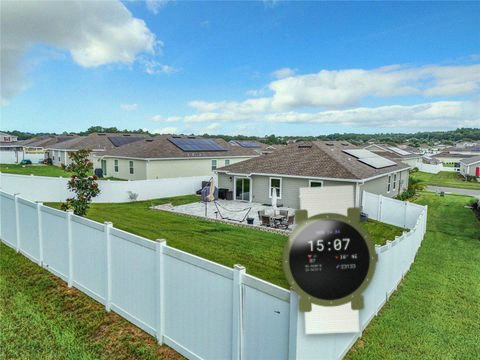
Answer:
15,07
